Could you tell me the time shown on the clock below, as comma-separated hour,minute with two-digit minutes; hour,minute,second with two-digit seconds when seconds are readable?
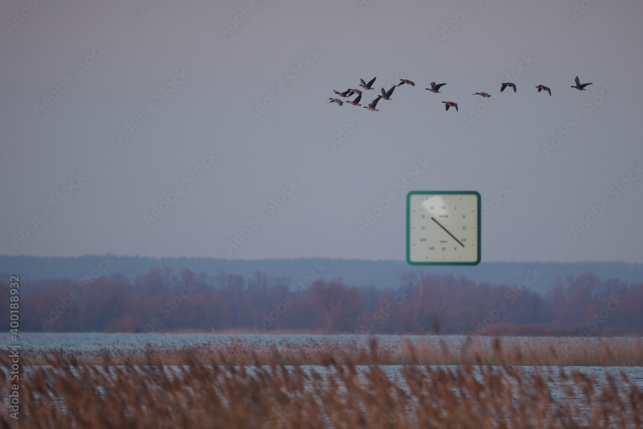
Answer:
10,22
